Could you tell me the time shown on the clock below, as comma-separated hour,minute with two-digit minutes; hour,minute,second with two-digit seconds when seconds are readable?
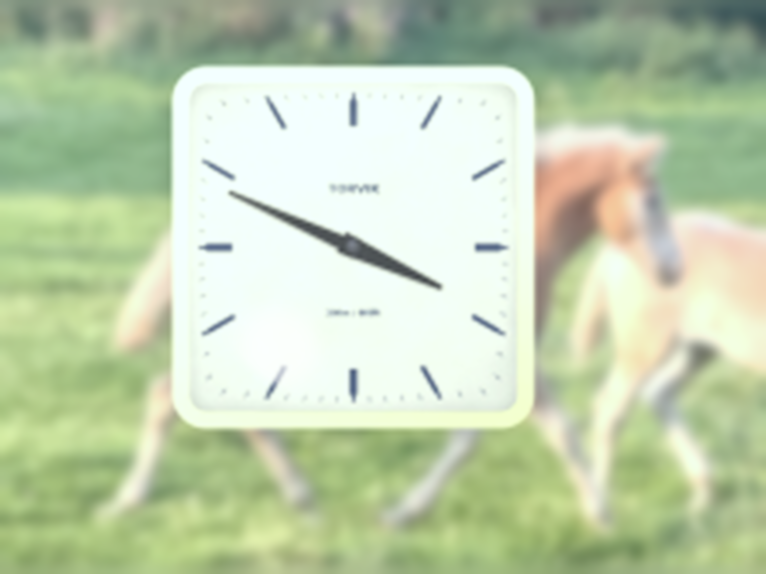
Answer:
3,49
